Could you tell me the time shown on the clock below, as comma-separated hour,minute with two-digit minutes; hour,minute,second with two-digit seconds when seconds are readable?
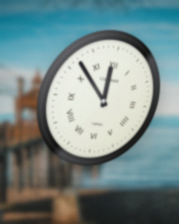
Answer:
11,52
